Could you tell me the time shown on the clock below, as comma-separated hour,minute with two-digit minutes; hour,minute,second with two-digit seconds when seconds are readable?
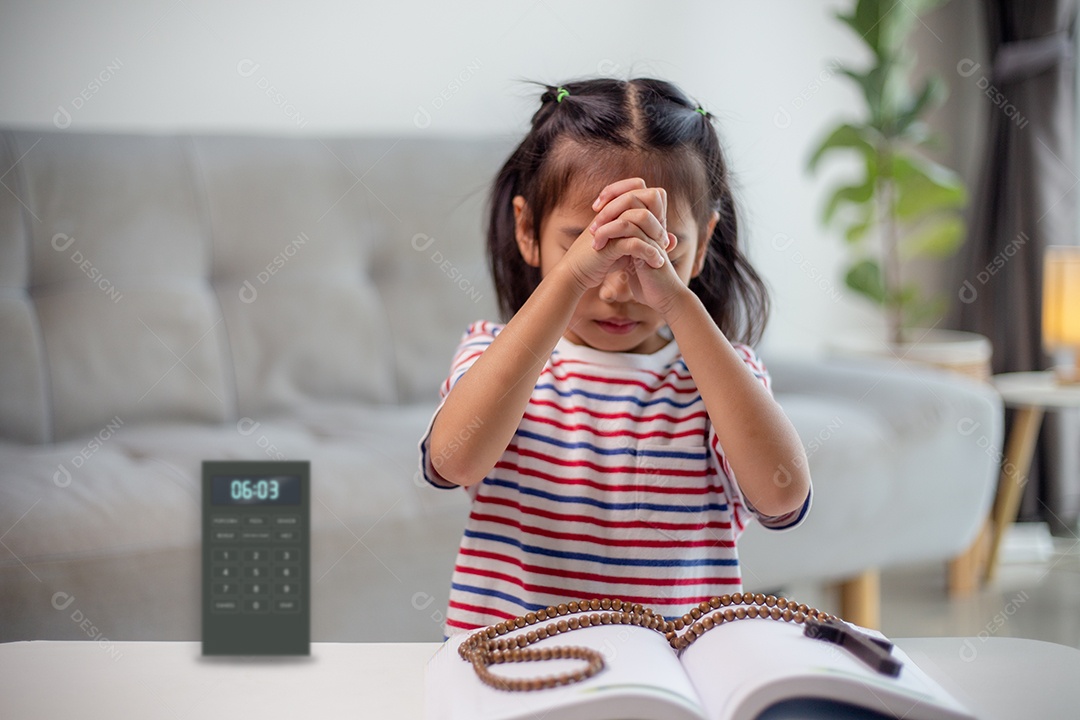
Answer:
6,03
